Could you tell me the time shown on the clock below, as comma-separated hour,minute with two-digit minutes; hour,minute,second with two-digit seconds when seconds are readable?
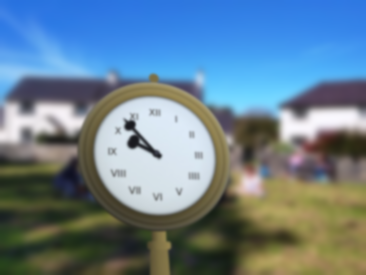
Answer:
9,53
